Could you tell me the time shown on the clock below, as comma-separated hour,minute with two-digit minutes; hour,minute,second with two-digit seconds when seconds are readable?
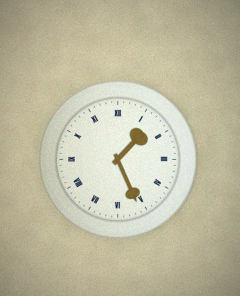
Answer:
1,26
